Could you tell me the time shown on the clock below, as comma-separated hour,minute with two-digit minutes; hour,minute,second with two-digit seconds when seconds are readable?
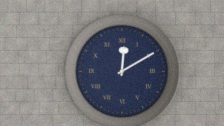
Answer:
12,10
